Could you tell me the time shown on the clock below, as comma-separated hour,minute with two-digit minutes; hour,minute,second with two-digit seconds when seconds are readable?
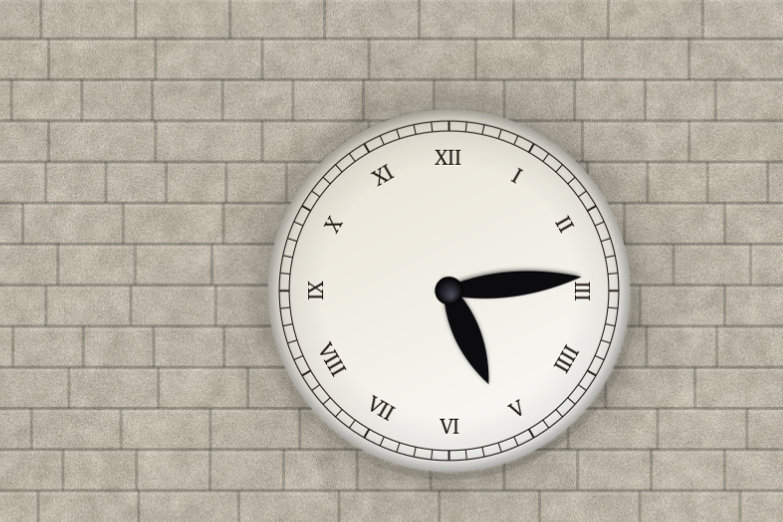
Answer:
5,14
